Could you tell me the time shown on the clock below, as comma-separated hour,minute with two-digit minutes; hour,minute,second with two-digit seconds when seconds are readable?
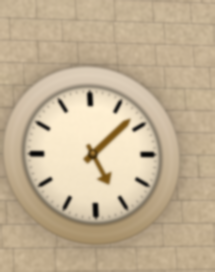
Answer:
5,08
